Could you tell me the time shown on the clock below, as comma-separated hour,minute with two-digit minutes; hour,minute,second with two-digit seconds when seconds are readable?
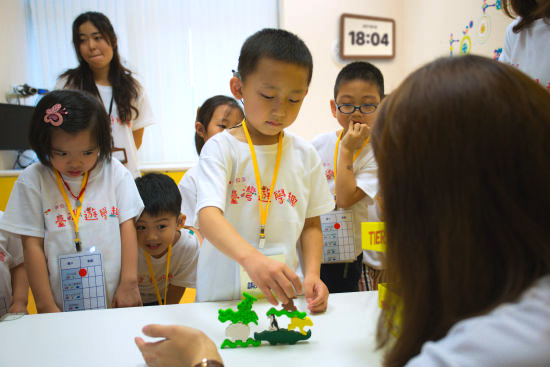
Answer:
18,04
